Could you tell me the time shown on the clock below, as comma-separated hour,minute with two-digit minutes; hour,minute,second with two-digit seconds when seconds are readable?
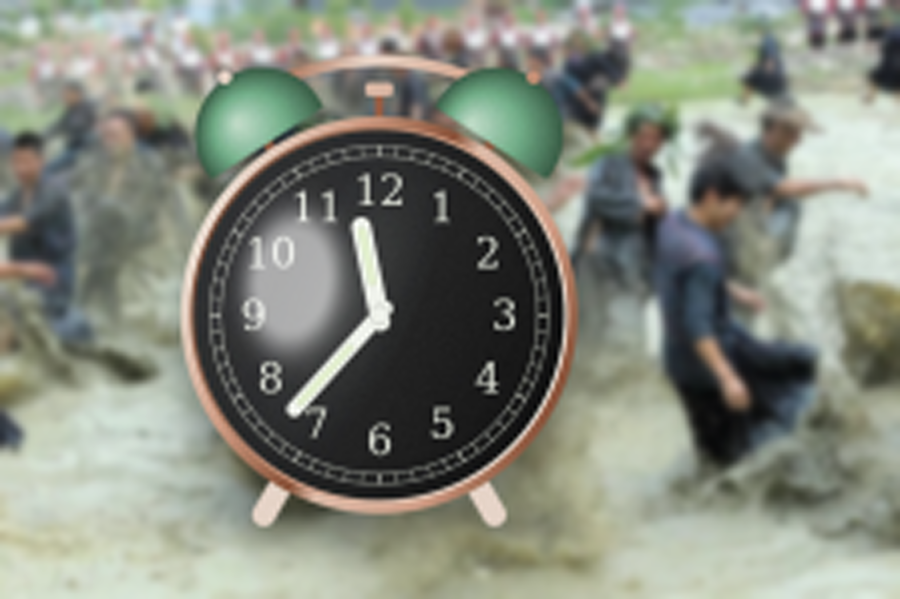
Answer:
11,37
